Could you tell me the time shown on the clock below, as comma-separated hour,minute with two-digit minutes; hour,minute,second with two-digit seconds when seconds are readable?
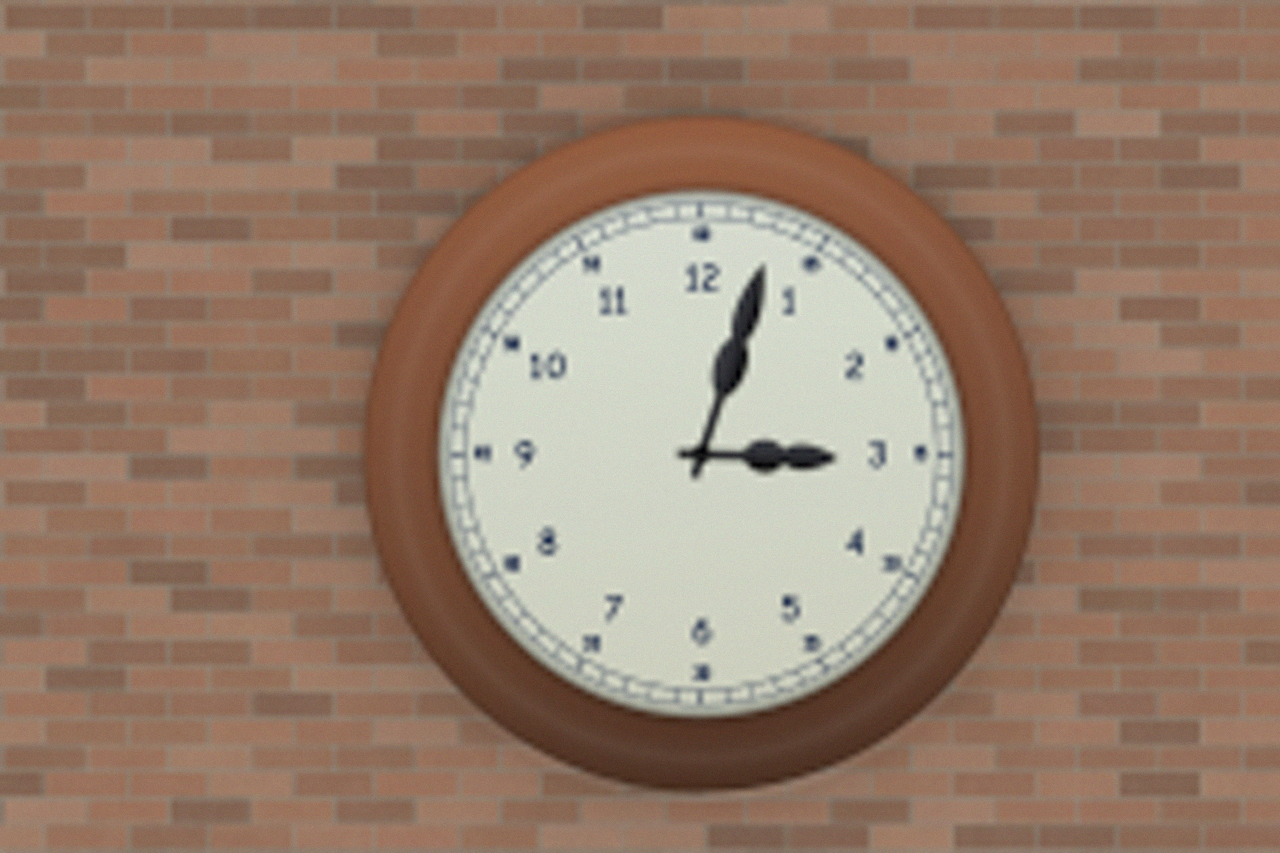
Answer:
3,03
